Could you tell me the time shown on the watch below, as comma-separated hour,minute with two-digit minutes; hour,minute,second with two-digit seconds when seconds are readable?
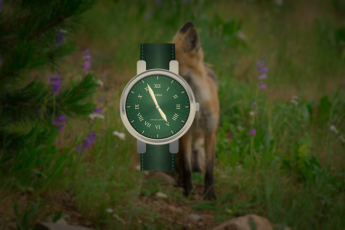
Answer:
4,56
